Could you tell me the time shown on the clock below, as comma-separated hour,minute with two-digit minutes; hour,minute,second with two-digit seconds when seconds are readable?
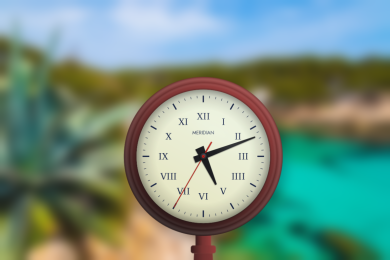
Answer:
5,11,35
